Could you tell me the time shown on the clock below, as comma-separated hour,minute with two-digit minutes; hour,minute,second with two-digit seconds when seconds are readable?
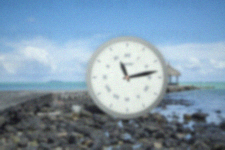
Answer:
11,13
